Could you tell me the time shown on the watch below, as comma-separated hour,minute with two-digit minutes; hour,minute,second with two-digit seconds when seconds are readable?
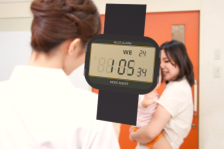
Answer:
1,05,34
